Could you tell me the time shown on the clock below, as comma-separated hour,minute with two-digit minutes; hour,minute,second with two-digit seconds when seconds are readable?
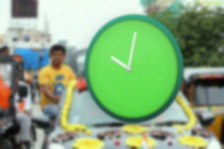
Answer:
10,02
